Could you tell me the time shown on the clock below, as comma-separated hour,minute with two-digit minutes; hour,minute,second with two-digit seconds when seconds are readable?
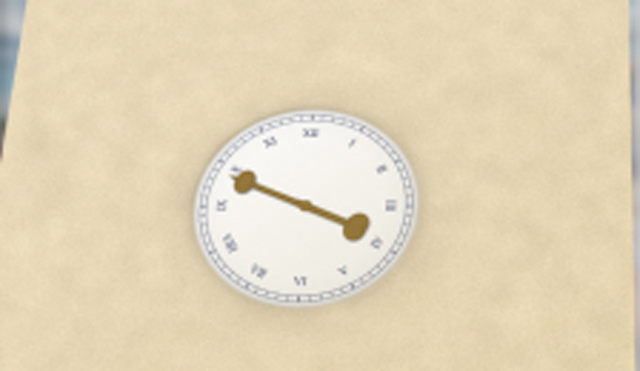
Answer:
3,49
